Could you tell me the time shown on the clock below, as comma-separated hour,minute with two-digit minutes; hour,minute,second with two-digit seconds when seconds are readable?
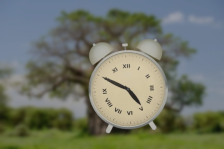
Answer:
4,50
